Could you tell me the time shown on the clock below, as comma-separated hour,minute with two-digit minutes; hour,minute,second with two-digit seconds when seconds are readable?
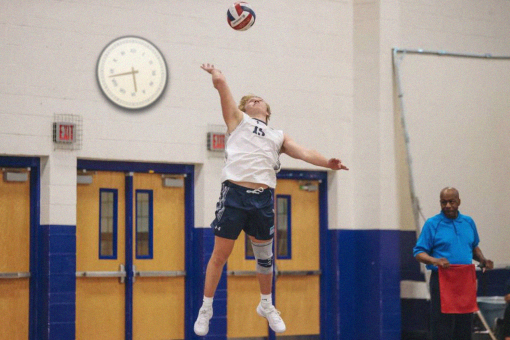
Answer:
5,43
